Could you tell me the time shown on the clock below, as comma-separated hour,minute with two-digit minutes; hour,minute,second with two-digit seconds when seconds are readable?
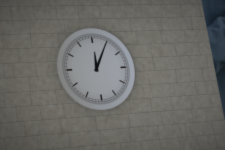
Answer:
12,05
